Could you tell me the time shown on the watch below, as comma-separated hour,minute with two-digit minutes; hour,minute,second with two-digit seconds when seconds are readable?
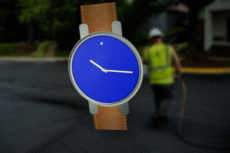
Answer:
10,16
